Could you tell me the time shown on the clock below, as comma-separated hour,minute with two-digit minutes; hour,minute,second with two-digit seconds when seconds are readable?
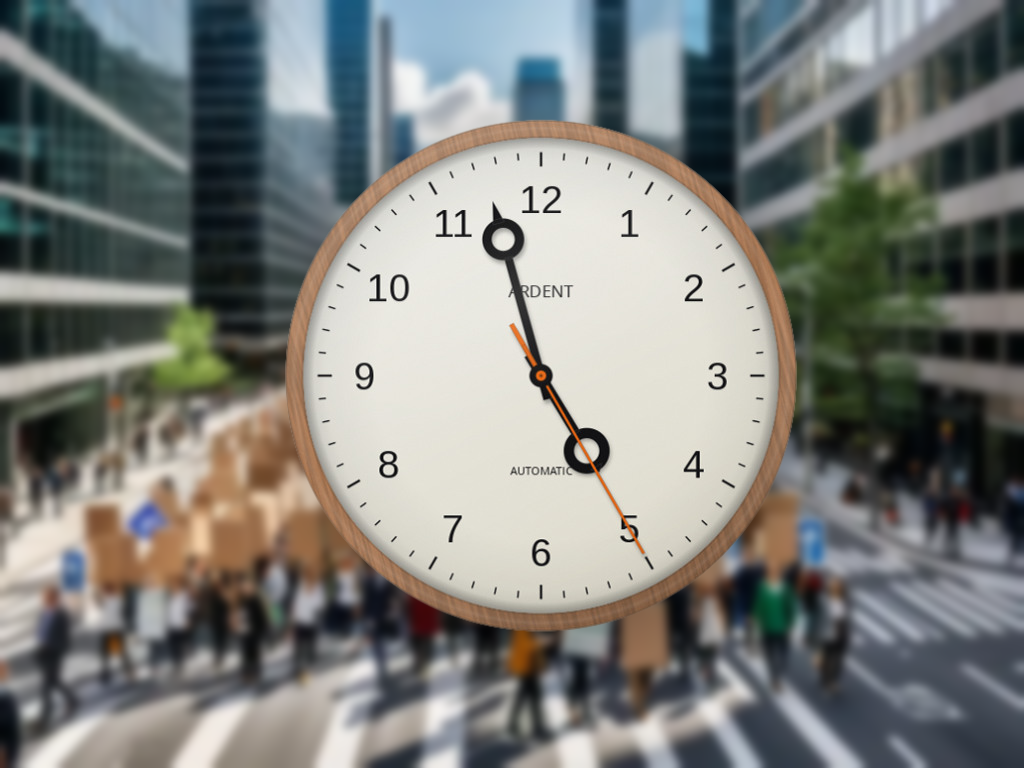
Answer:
4,57,25
